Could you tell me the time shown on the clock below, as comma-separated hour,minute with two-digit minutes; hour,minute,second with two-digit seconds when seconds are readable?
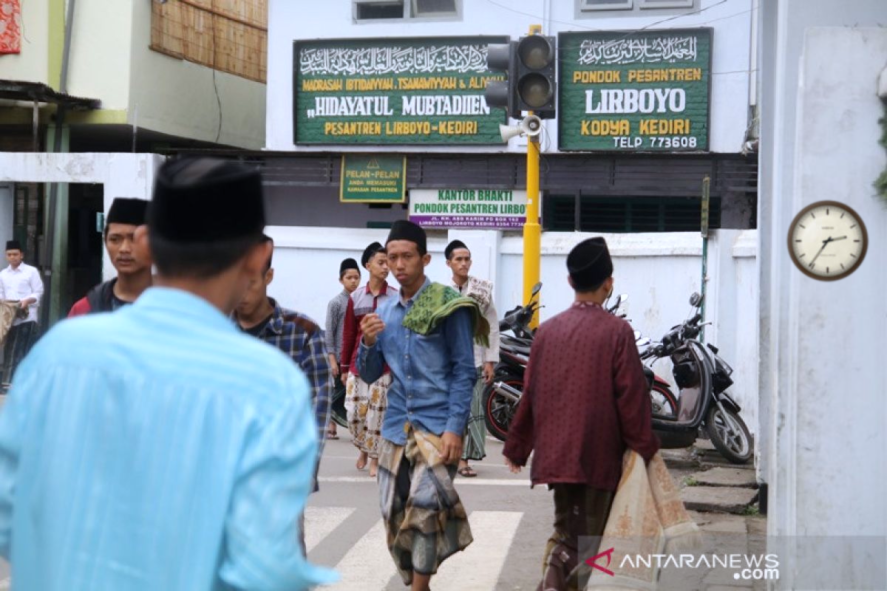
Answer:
2,36
